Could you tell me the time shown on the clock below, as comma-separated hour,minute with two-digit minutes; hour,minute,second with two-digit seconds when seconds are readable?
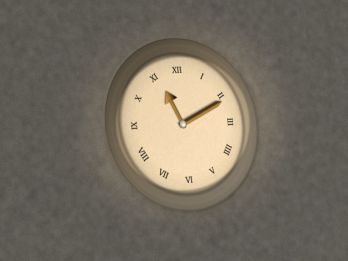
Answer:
11,11
